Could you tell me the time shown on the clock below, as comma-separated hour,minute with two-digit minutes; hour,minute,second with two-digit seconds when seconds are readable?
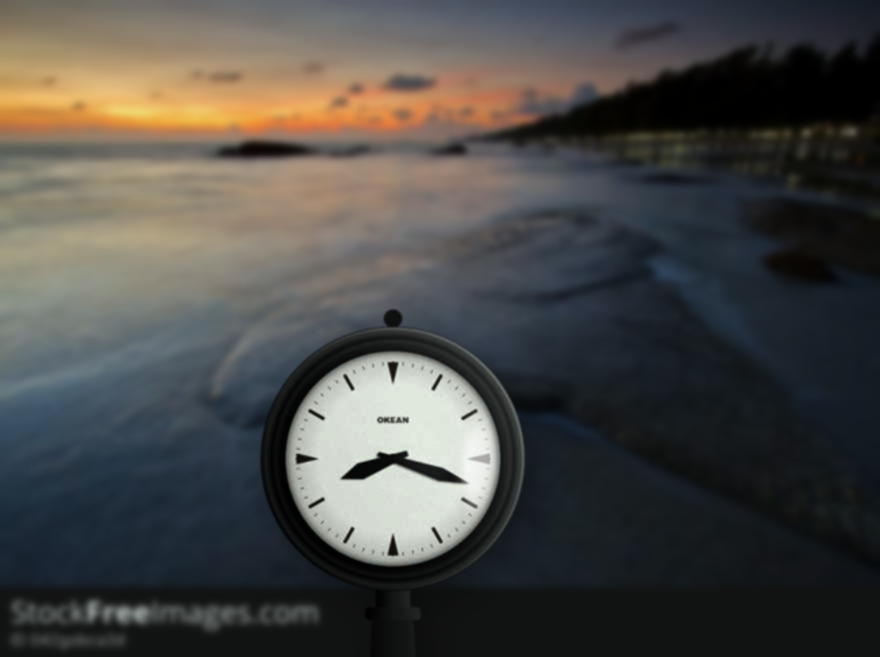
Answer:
8,18
